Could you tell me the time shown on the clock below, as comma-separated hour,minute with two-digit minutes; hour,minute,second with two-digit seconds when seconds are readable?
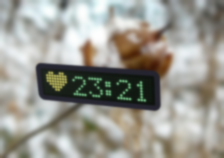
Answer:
23,21
